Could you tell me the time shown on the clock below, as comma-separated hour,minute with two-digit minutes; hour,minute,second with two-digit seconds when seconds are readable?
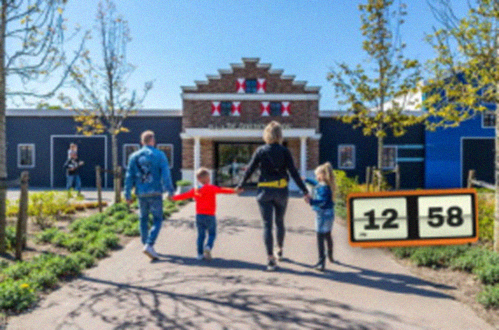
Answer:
12,58
